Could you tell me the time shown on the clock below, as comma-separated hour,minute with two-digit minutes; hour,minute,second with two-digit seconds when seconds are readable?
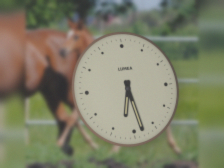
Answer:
6,28
